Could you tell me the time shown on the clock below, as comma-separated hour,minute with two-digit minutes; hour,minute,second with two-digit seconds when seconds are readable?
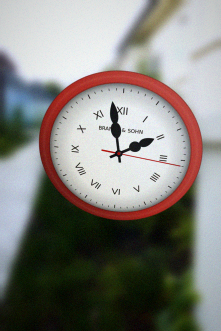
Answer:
1,58,16
